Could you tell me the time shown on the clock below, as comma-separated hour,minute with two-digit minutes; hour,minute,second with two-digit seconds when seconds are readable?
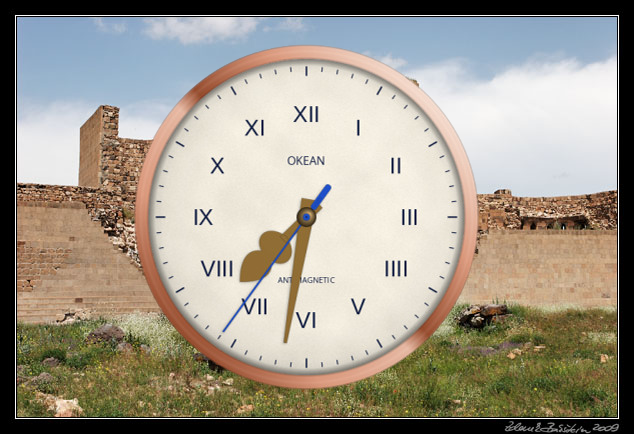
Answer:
7,31,36
